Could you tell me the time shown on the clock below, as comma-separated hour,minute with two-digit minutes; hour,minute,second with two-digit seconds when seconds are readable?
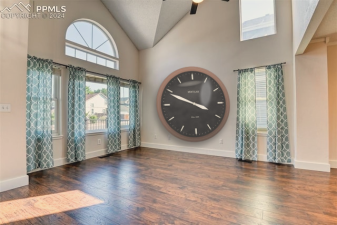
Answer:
3,49
